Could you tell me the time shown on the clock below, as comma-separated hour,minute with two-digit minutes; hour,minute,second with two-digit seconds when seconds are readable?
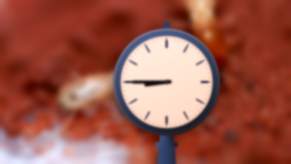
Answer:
8,45
